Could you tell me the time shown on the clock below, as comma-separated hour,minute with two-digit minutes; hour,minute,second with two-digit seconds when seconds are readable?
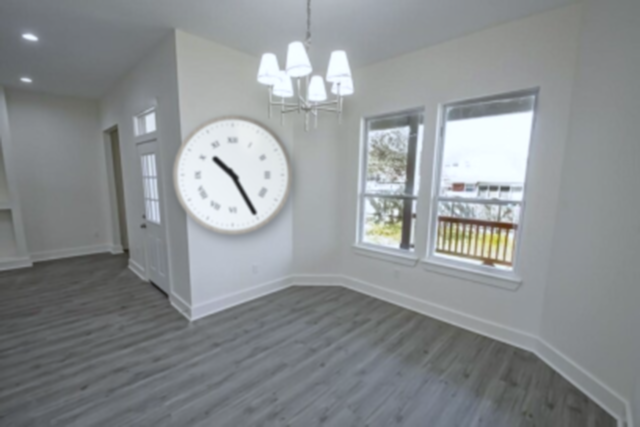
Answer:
10,25
